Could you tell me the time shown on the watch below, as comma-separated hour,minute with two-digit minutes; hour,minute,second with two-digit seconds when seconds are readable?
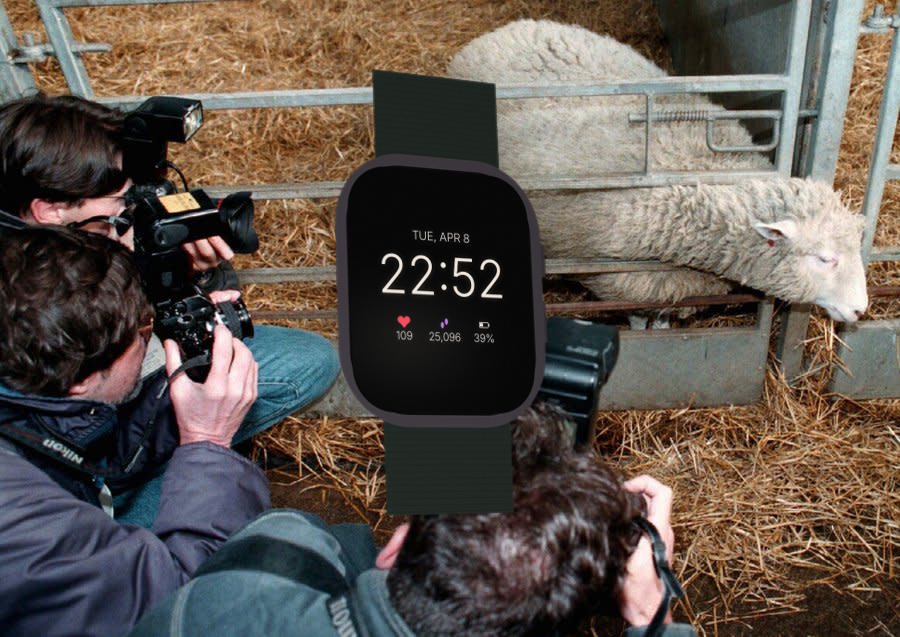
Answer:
22,52
